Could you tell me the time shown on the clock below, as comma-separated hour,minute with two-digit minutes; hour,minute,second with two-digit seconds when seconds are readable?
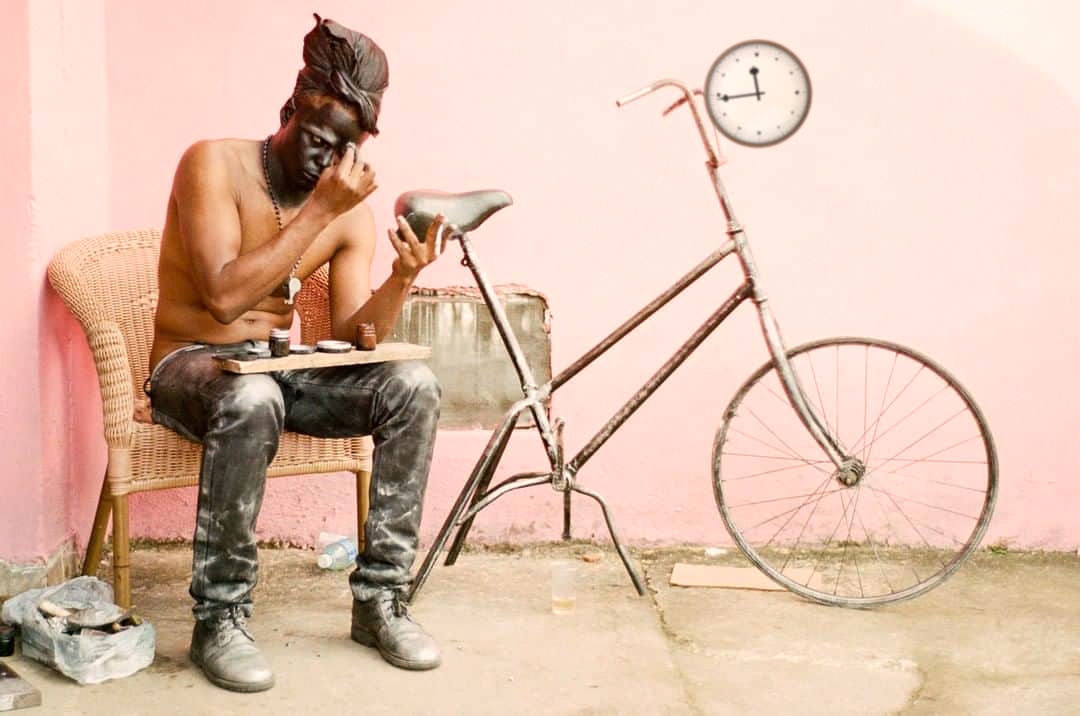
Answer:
11,44
